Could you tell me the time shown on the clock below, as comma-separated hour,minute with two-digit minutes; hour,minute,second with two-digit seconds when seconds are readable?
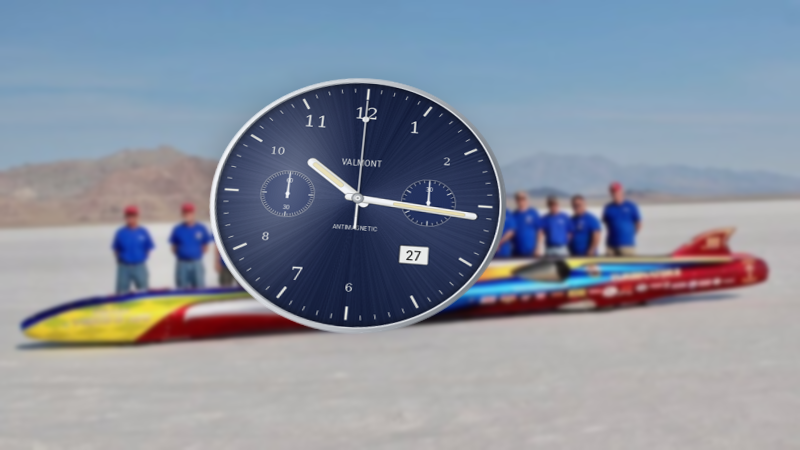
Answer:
10,16
